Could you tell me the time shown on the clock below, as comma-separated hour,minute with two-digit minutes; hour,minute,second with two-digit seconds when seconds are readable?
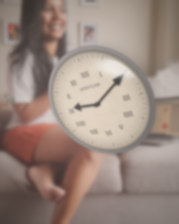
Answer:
9,10
